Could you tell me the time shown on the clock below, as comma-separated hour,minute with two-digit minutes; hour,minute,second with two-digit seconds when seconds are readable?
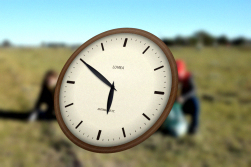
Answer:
5,50
